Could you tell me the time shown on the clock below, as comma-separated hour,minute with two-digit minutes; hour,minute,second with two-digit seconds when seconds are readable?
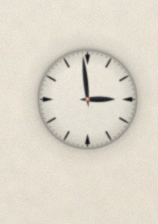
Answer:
2,59
